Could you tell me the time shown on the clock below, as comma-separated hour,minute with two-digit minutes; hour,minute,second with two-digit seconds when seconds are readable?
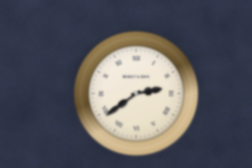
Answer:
2,39
